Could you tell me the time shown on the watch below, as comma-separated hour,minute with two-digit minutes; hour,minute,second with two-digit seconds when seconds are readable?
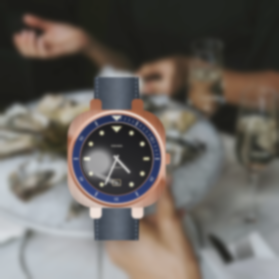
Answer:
4,34
